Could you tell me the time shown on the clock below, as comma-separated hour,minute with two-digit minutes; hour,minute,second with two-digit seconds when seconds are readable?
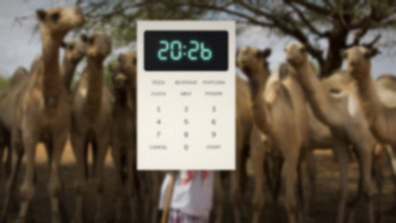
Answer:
20,26
